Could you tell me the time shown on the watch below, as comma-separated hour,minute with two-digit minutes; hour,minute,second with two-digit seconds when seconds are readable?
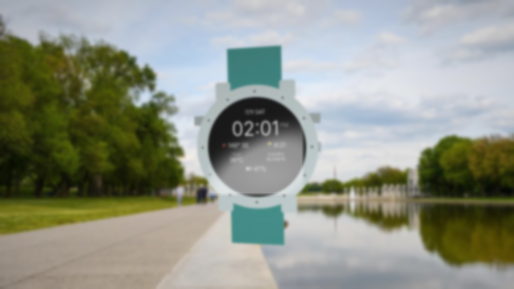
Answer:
2,01
